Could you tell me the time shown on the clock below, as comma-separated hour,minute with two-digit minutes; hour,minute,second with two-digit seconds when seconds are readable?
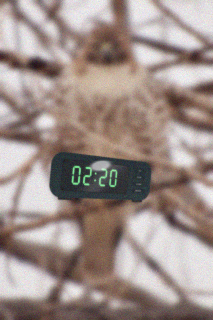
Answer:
2,20
